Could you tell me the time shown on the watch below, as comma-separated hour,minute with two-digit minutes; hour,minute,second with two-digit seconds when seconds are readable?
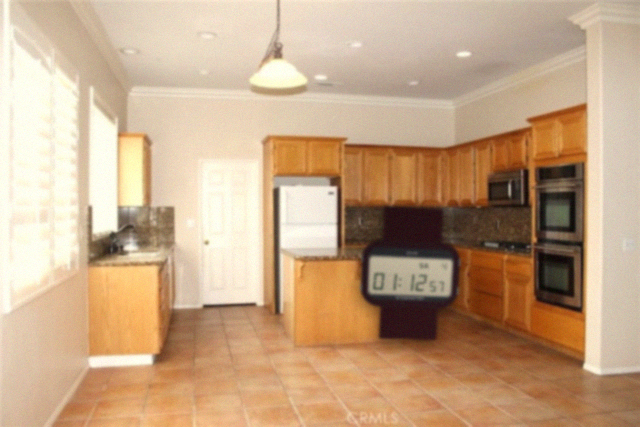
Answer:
1,12
